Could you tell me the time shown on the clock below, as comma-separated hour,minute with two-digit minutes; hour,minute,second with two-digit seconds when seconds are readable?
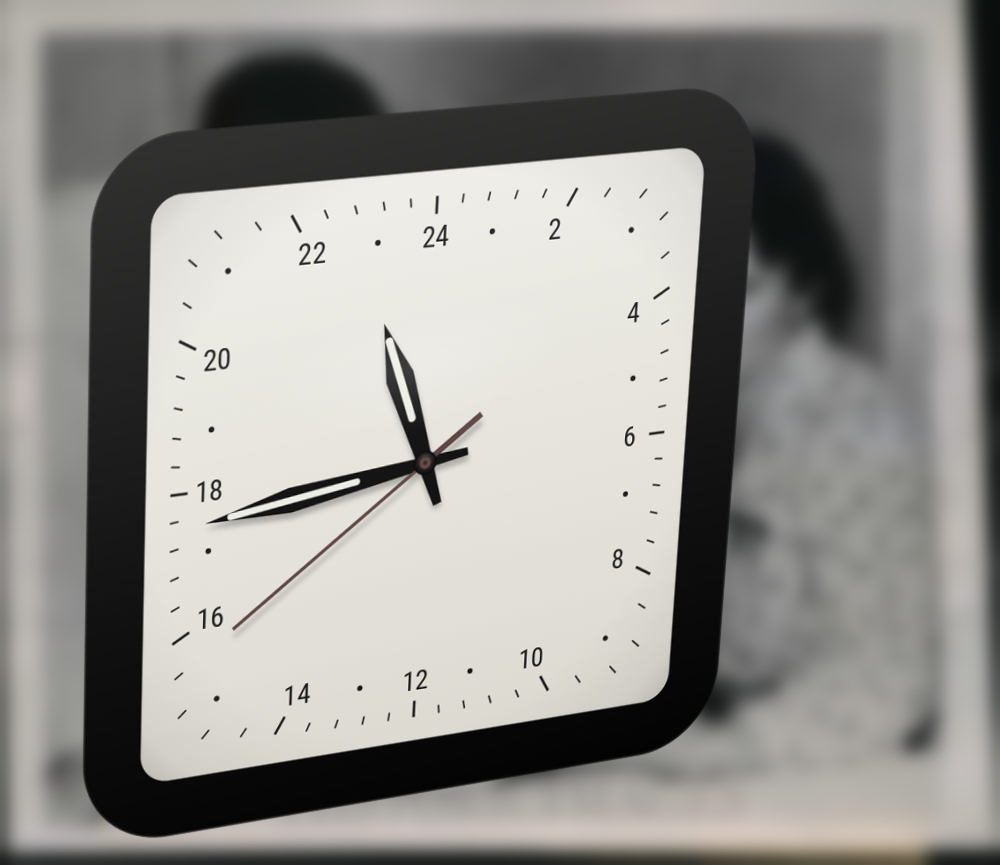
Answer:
22,43,39
